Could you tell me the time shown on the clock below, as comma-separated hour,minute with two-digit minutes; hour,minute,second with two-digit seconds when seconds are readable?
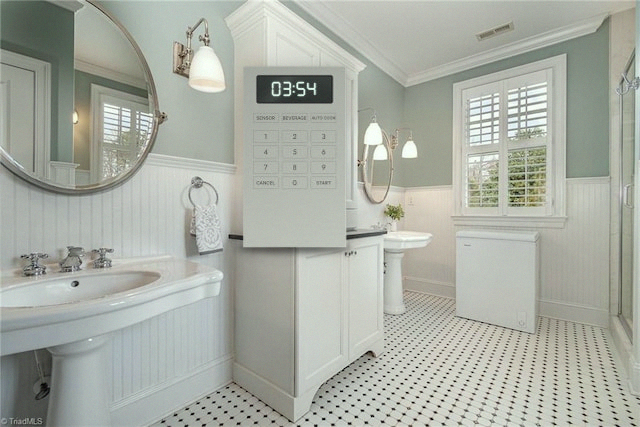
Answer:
3,54
